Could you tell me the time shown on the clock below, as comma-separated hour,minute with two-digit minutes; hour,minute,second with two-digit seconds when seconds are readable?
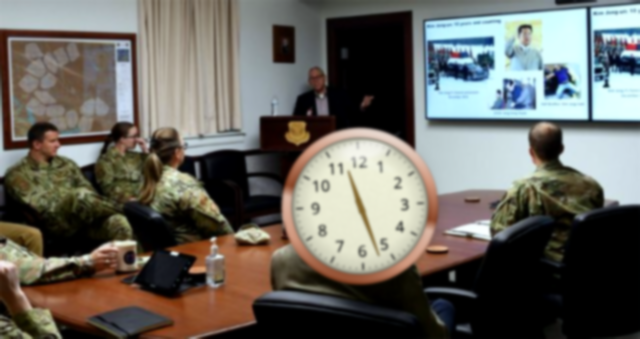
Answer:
11,27
